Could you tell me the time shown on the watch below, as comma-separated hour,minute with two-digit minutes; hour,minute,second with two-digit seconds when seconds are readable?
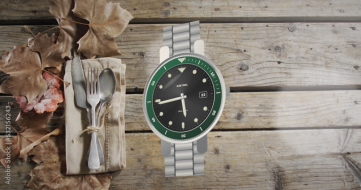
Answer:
5,44
